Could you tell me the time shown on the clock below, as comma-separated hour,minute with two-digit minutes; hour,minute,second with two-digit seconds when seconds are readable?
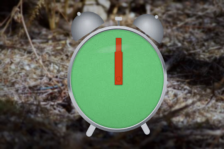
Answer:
12,00
